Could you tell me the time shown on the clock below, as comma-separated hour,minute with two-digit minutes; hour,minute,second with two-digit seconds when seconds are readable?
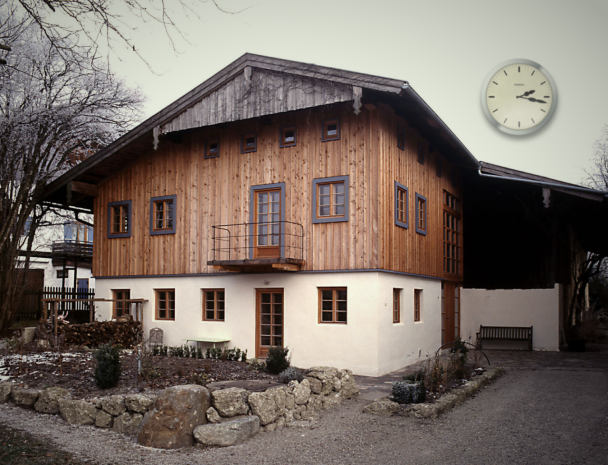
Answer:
2,17
